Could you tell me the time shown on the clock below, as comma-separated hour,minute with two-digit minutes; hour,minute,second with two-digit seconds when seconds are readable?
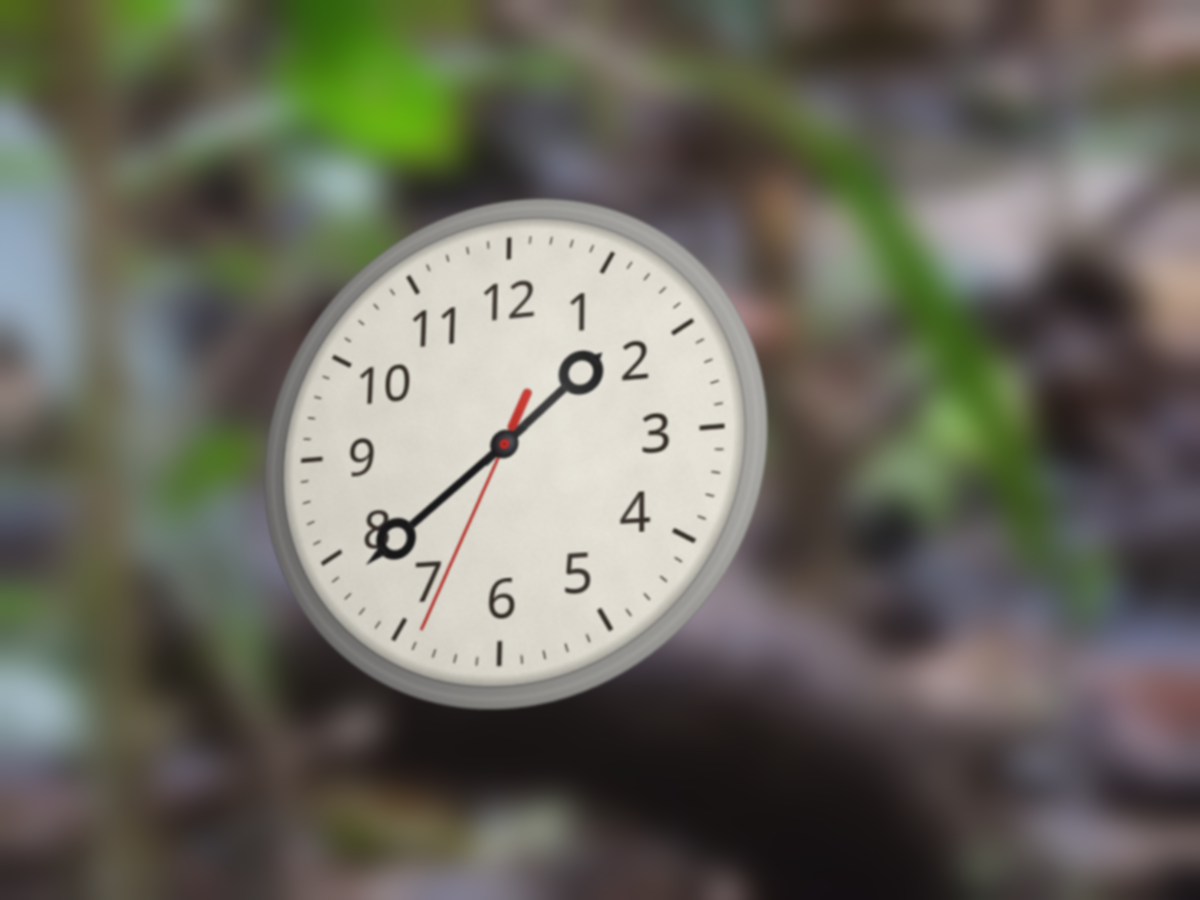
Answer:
1,38,34
